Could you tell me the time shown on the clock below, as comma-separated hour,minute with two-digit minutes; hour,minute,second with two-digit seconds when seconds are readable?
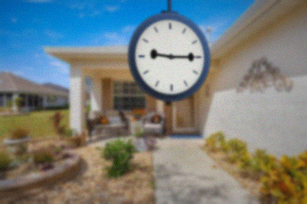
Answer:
9,15
